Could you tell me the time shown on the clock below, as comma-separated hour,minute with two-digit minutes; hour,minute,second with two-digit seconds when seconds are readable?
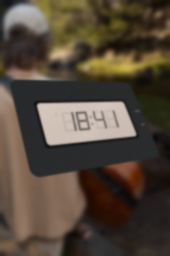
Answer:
18,41
